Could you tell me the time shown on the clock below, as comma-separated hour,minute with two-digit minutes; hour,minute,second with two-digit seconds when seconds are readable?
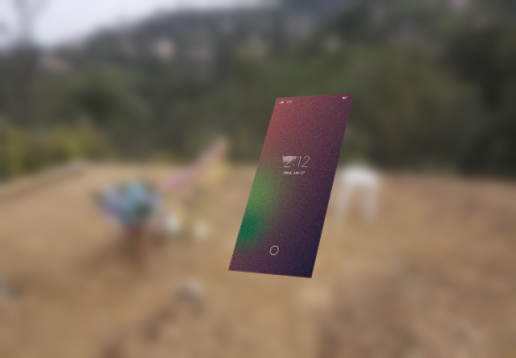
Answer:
2,12
